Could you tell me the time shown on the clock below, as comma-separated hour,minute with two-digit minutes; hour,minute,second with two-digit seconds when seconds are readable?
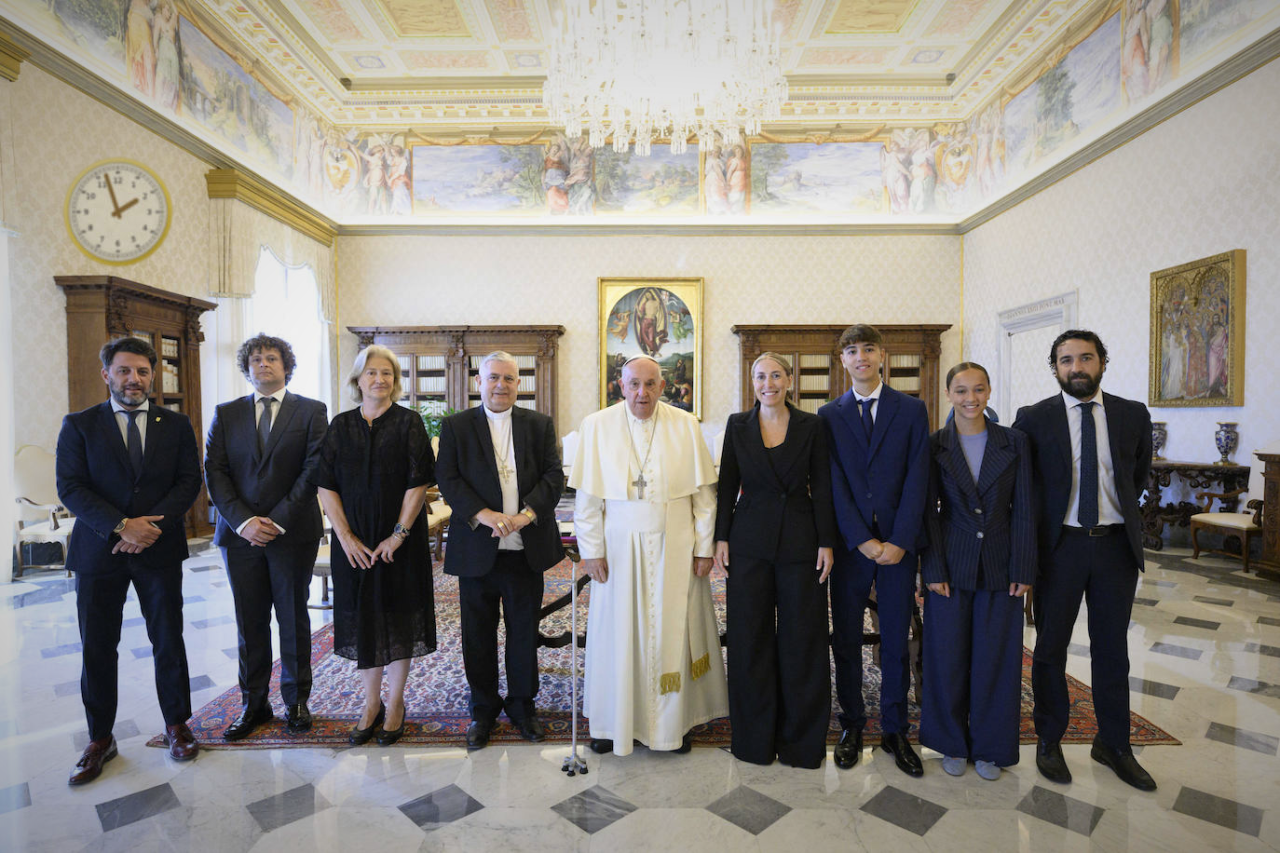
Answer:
1,57
